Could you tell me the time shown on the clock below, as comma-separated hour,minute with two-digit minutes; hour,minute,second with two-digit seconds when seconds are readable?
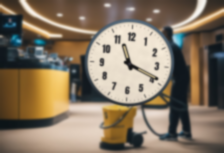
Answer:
11,19
